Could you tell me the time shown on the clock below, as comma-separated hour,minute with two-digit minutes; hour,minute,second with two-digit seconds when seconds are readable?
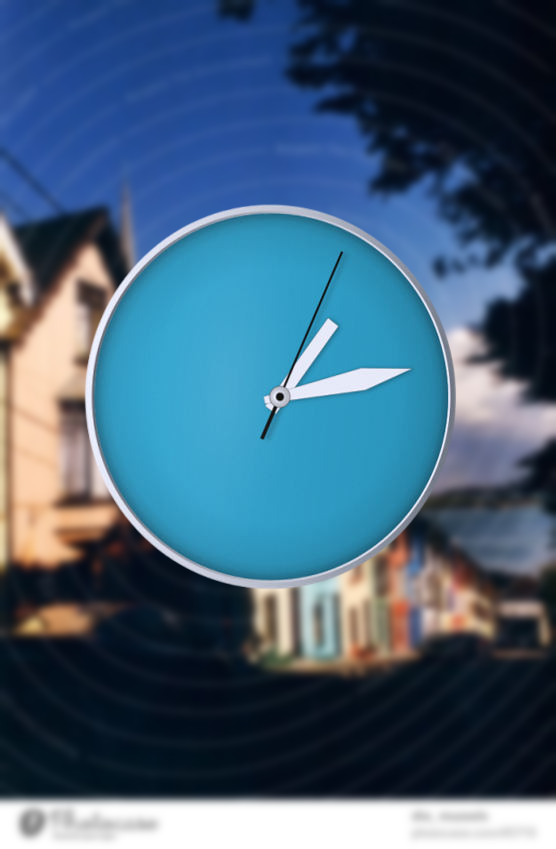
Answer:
1,13,04
